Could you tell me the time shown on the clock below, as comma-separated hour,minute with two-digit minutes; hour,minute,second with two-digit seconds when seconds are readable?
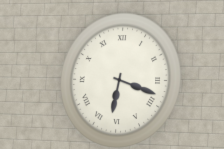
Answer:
6,18
